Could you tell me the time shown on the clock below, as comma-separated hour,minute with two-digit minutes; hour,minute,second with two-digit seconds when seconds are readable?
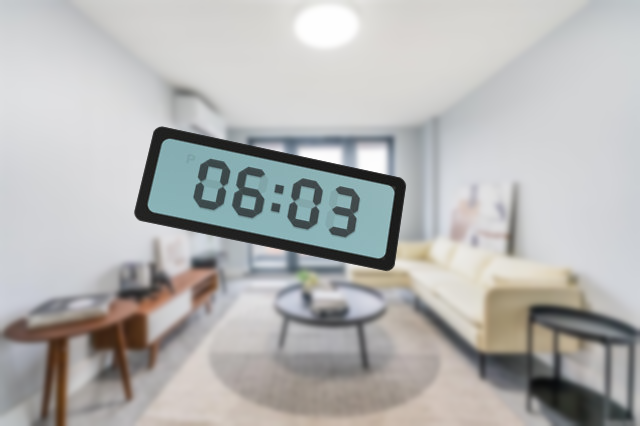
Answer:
6,03
